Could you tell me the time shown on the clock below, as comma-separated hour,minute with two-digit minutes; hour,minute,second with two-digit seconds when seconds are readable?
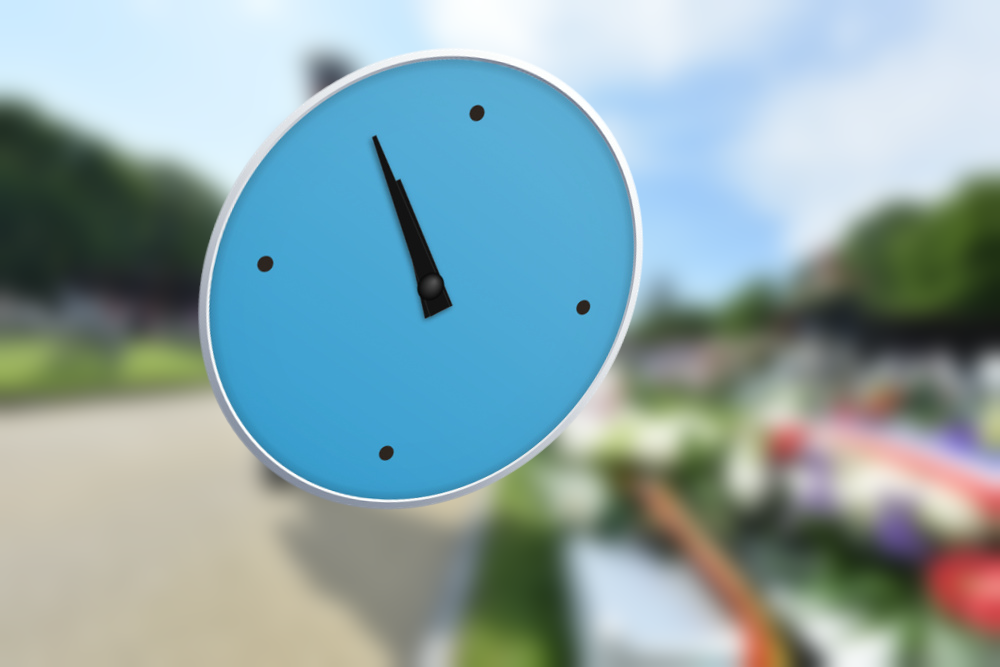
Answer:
10,54
